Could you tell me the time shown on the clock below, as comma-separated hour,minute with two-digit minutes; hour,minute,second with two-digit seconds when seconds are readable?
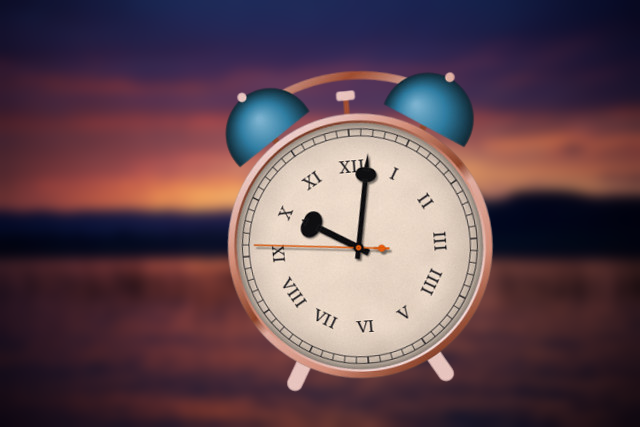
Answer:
10,01,46
